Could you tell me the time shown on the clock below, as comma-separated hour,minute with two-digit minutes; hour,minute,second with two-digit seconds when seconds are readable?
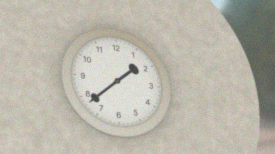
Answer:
1,38
